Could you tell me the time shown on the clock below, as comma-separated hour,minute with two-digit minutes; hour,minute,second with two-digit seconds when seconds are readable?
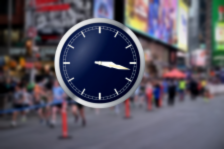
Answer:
3,17
